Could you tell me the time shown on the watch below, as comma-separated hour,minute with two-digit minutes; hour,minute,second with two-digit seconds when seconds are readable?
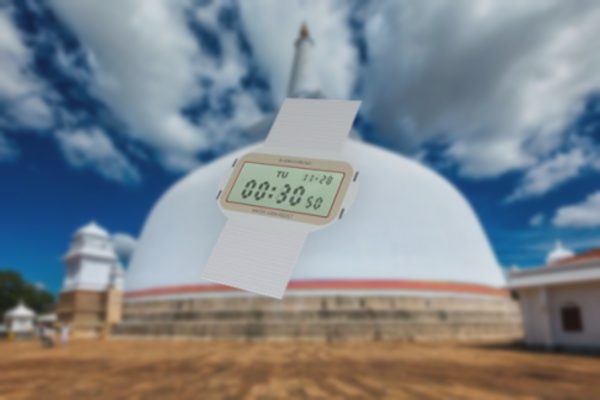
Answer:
0,30,50
